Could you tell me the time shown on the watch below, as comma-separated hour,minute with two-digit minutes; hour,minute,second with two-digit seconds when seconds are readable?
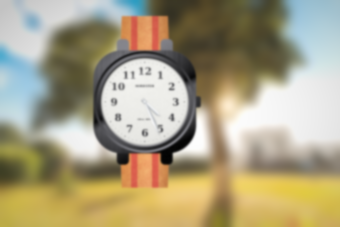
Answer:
4,26
